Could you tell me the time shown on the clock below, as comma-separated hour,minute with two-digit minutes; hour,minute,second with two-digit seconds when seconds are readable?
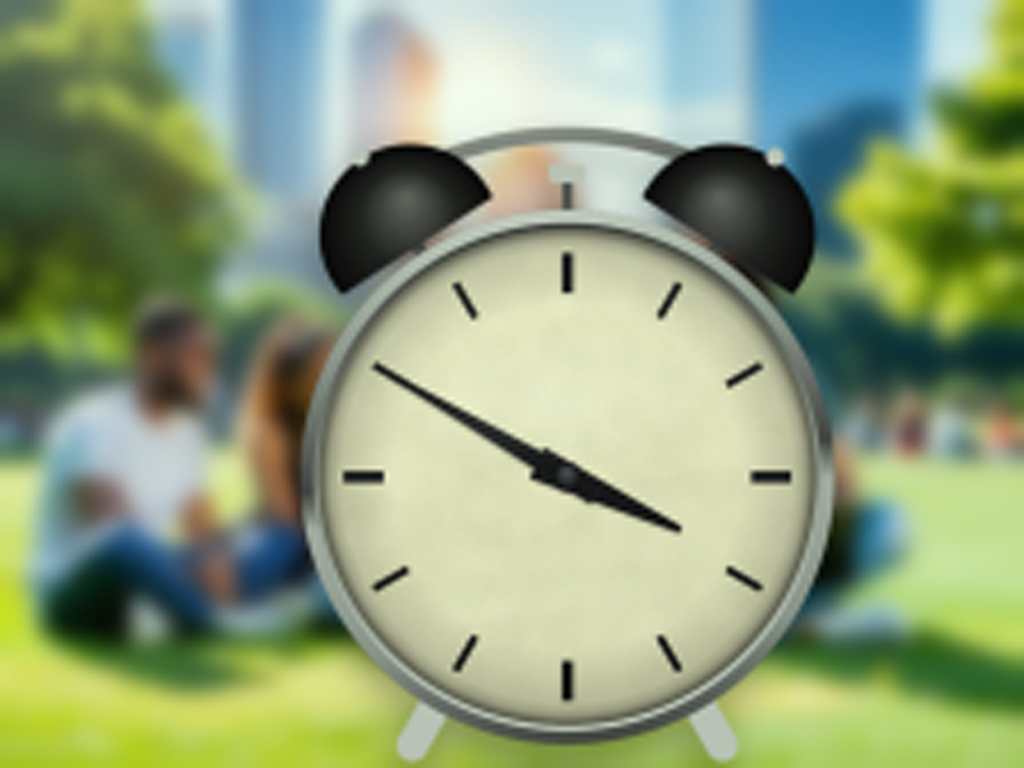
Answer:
3,50
